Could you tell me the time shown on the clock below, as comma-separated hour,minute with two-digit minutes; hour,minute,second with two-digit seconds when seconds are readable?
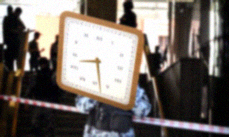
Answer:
8,28
